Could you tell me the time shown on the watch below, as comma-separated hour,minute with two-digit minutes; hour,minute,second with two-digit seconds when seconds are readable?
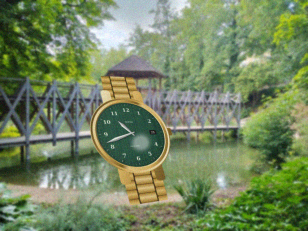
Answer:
10,42
